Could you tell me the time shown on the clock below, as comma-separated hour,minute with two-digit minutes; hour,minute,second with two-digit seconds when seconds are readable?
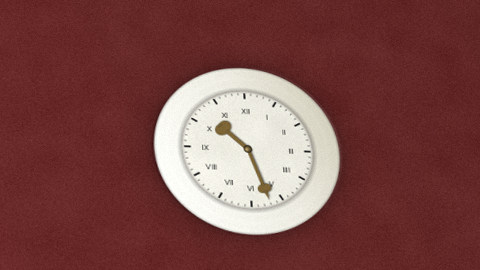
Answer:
10,27
